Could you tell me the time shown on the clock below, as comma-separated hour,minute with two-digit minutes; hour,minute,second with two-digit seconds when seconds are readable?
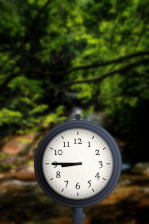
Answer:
8,45
